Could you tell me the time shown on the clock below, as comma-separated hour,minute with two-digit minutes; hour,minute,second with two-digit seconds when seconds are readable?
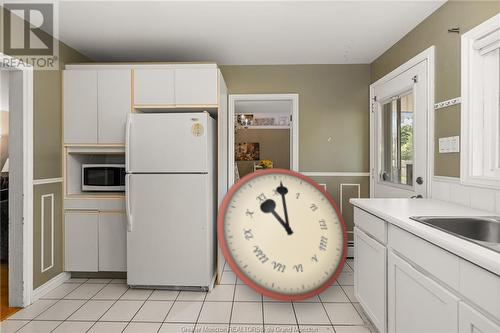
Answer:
11,01
